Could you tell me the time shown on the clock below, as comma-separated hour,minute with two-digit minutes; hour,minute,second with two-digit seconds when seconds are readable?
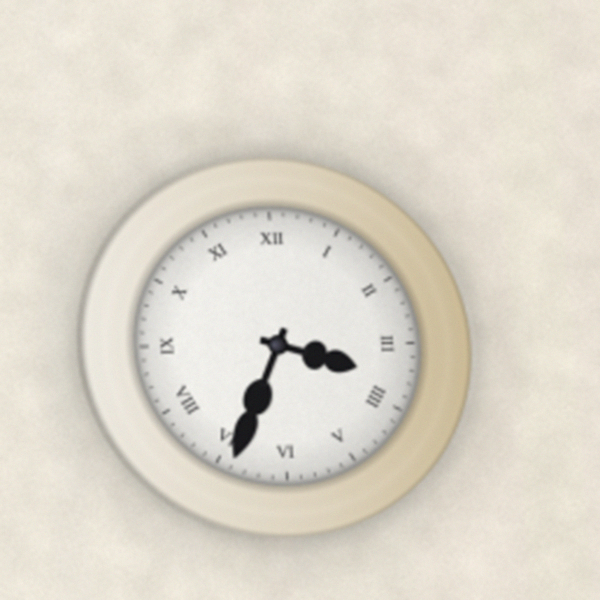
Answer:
3,34
